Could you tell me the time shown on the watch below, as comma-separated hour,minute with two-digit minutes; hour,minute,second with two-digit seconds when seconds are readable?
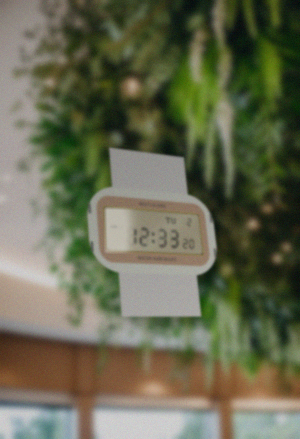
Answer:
12,33
